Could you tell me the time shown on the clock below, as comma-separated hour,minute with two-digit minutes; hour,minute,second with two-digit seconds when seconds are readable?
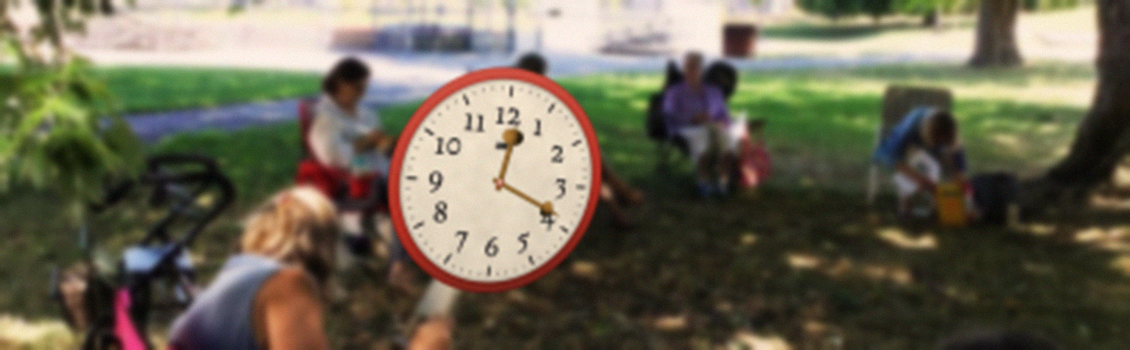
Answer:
12,19
